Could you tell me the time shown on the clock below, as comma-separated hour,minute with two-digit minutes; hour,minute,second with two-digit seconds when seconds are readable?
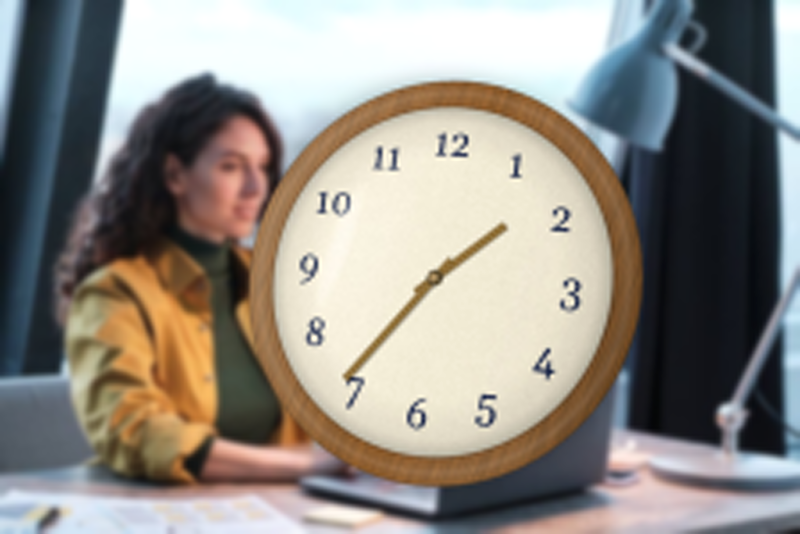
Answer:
1,36
